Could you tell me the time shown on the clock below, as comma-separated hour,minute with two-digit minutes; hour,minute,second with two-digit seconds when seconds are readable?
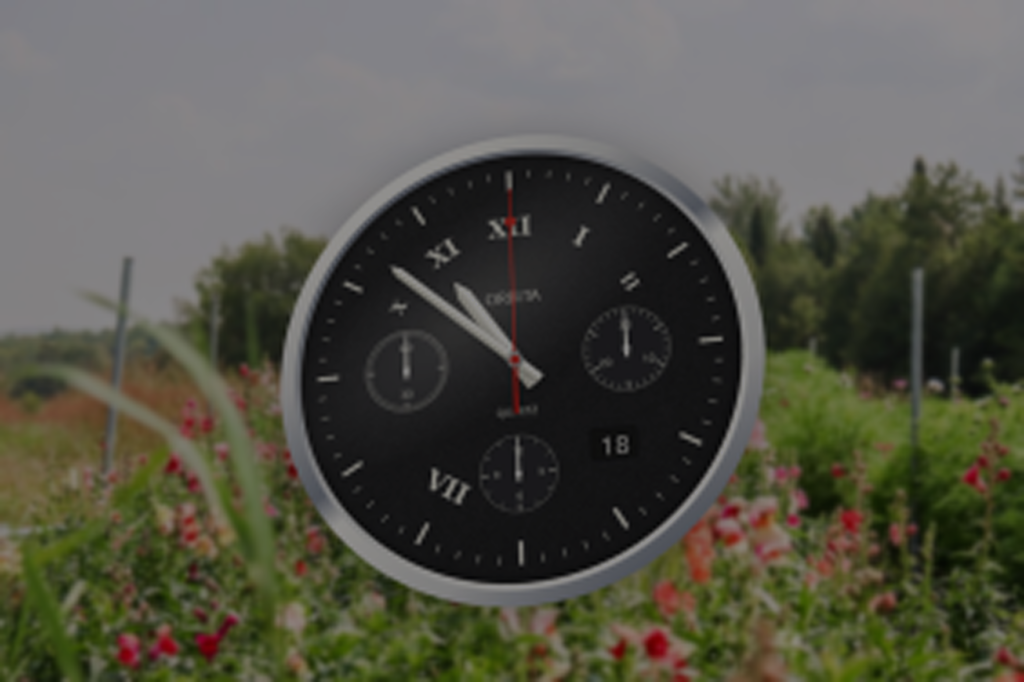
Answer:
10,52
